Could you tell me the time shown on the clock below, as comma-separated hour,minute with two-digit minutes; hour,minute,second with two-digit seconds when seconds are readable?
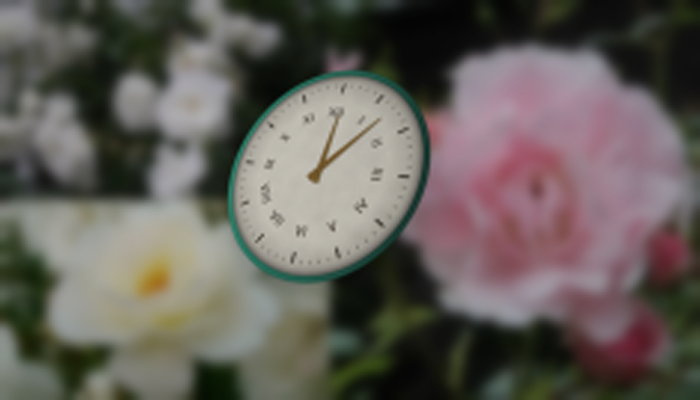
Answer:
12,07
